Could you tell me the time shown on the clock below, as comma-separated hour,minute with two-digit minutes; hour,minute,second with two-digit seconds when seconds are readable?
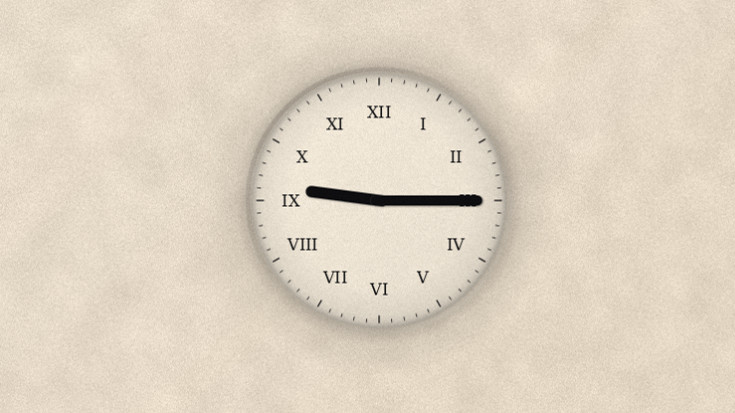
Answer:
9,15
